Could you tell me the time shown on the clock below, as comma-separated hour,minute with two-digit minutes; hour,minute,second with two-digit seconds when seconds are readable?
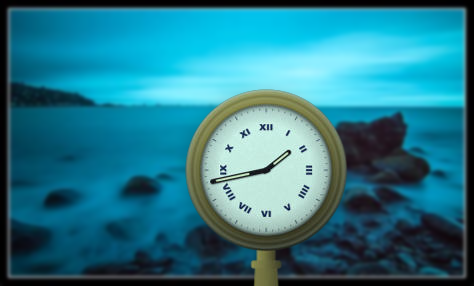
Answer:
1,43
